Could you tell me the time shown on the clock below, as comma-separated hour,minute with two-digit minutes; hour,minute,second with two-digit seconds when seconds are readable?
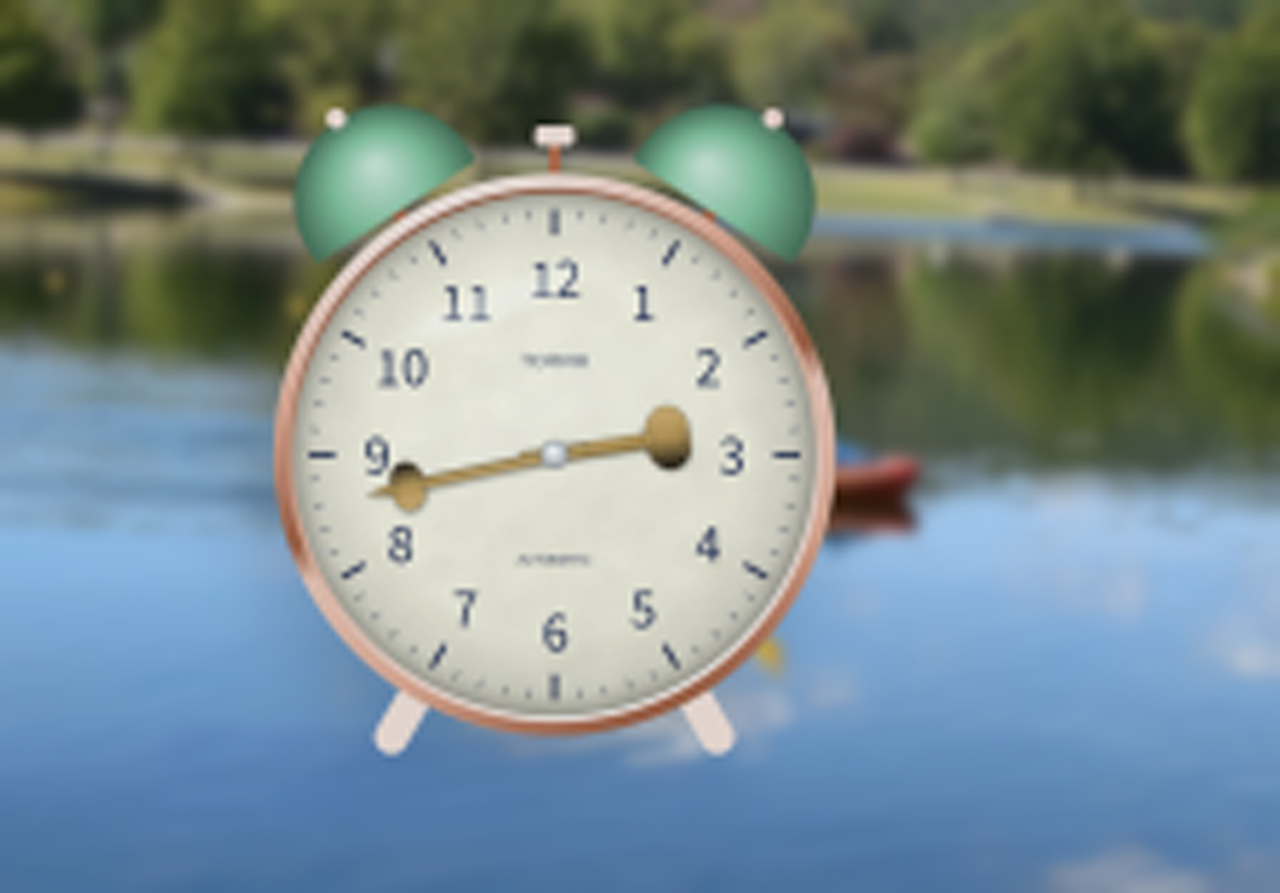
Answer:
2,43
